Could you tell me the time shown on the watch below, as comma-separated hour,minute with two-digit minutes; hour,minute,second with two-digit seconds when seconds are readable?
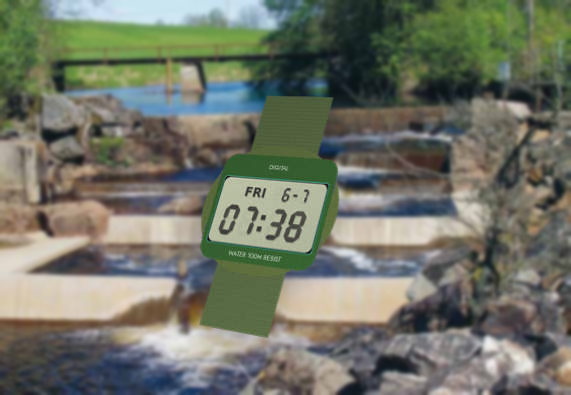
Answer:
7,38
